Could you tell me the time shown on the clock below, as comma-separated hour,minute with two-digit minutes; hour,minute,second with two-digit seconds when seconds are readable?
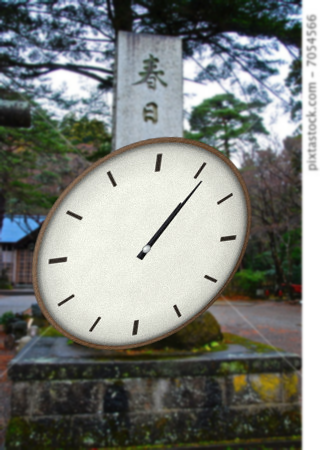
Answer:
1,06
